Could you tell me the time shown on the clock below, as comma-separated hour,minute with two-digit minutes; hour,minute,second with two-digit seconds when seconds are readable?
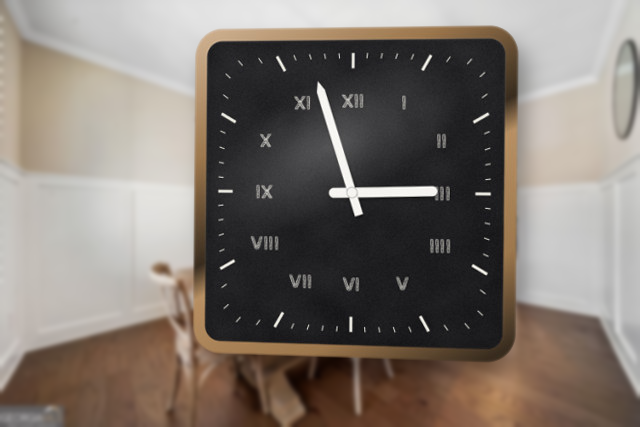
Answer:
2,57
